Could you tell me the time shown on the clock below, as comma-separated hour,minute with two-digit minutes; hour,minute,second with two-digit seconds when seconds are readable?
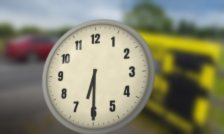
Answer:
6,30
